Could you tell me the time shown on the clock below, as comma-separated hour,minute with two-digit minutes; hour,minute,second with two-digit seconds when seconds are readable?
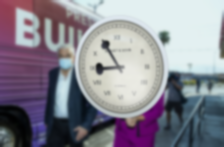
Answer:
8,55
